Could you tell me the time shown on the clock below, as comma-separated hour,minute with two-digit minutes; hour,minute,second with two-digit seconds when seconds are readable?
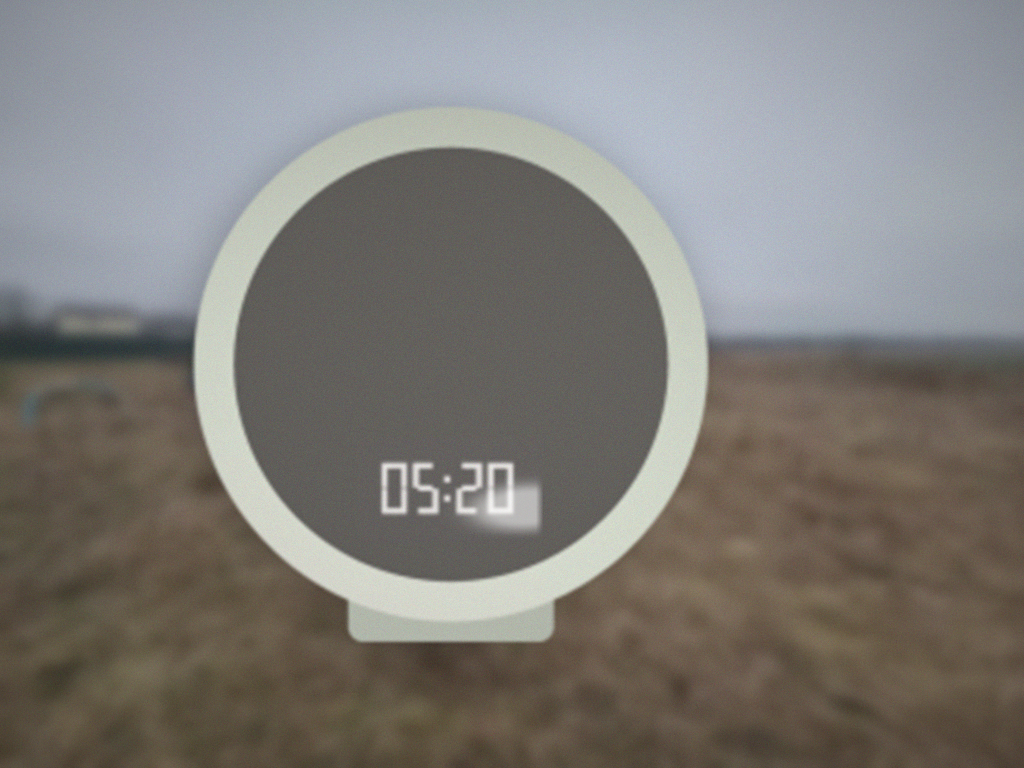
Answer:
5,20
